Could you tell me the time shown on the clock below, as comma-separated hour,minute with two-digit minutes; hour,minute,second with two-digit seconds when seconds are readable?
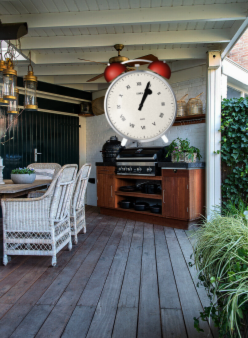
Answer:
1,04
